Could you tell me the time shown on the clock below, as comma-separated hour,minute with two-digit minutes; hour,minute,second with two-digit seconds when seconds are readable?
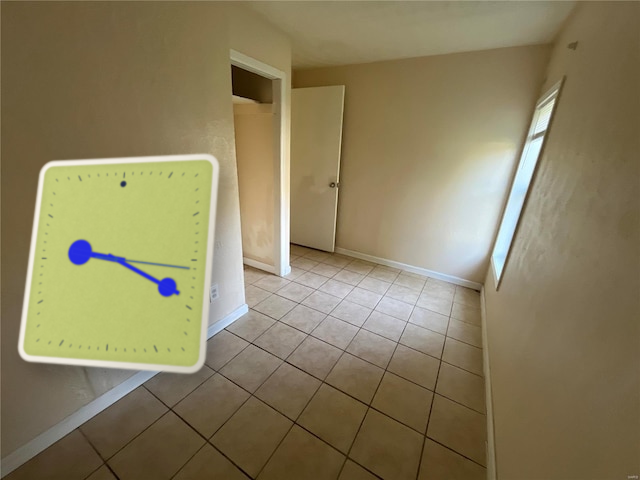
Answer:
9,19,16
